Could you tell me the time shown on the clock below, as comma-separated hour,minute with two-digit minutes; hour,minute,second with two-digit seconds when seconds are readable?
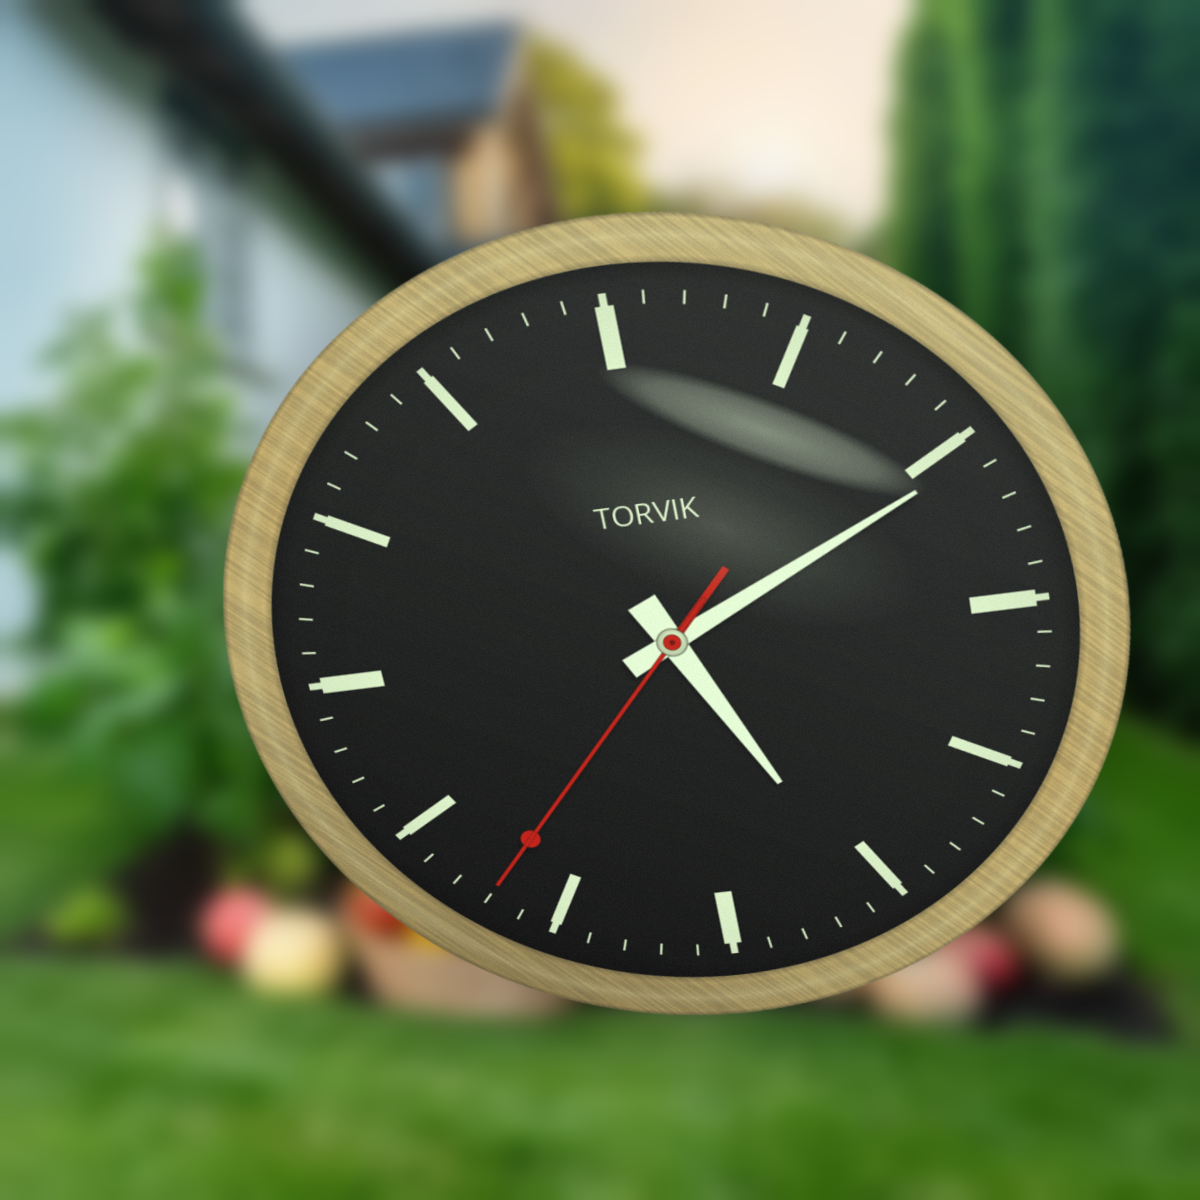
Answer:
5,10,37
